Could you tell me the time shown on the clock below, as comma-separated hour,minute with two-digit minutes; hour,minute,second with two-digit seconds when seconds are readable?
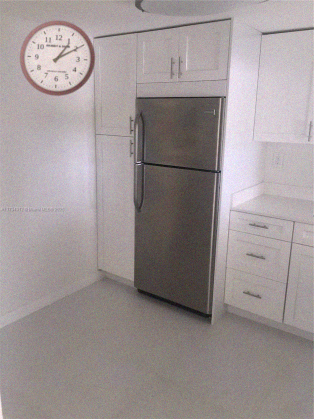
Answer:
1,10
